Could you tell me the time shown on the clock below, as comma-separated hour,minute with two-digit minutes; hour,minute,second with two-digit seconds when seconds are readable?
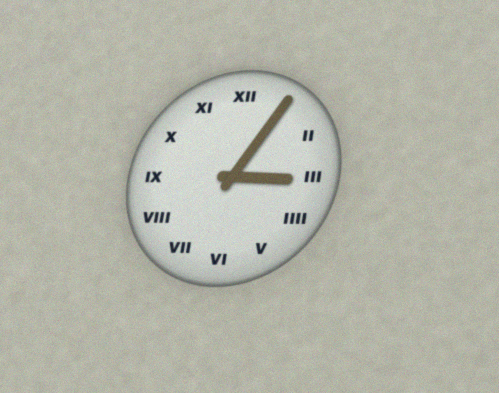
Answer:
3,05
